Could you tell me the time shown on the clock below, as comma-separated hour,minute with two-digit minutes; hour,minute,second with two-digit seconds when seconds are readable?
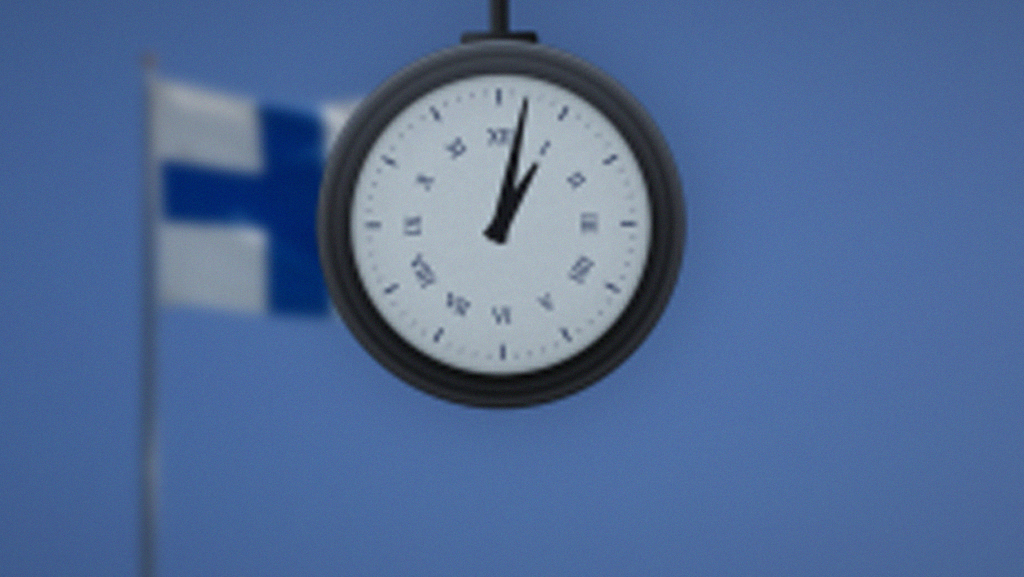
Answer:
1,02
